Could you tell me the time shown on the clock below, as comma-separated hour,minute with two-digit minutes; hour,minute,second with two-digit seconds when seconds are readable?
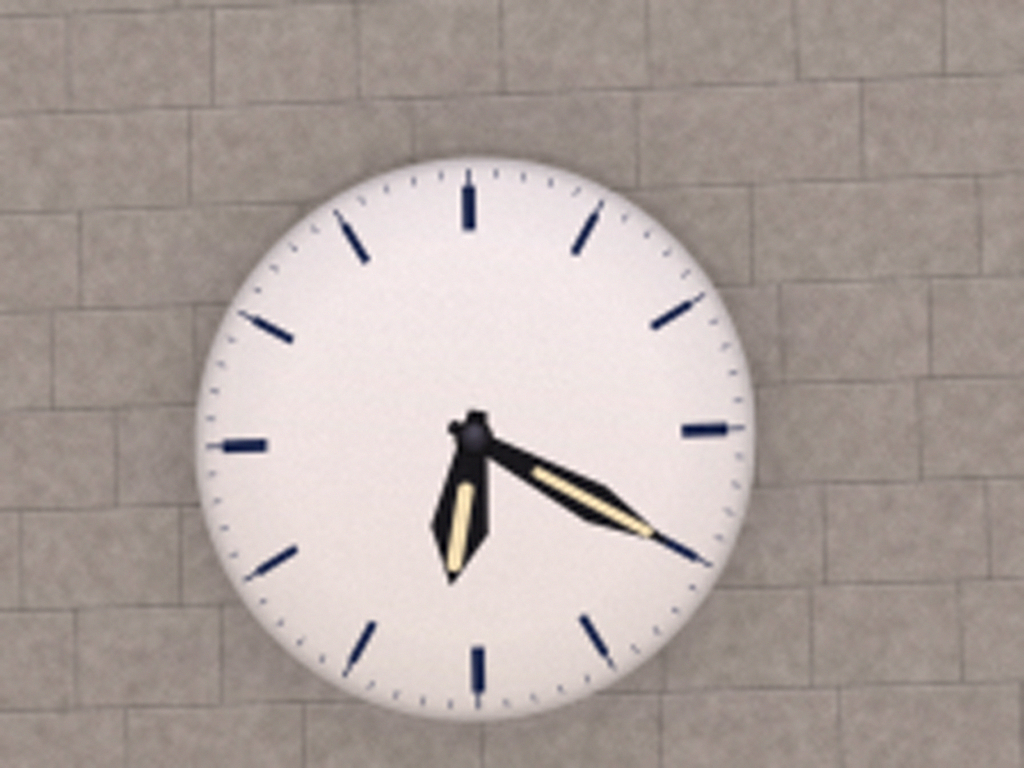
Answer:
6,20
